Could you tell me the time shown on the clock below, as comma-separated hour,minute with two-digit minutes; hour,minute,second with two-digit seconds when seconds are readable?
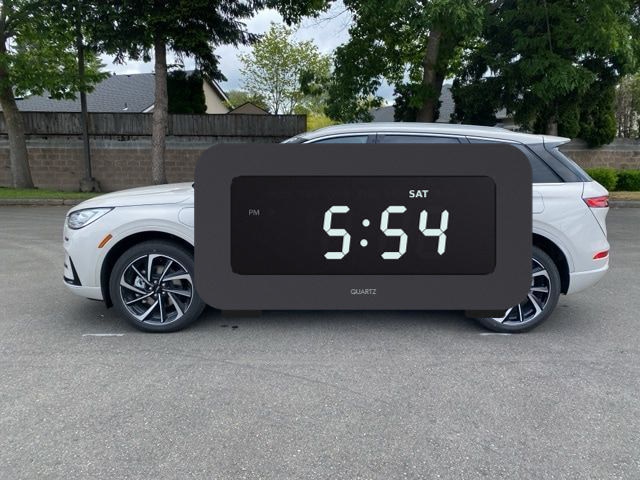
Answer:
5,54
